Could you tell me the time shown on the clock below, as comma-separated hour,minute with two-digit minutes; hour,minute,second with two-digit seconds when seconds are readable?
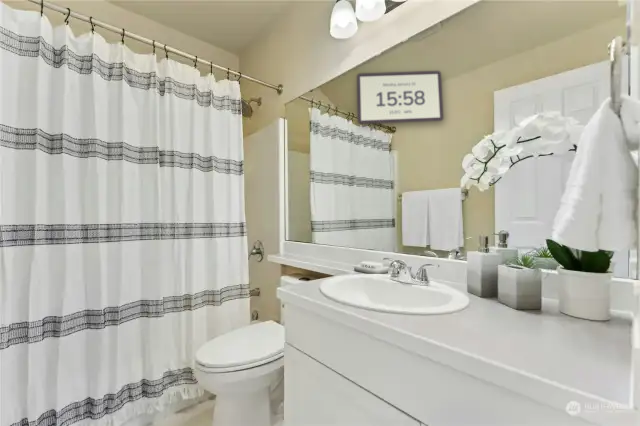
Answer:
15,58
